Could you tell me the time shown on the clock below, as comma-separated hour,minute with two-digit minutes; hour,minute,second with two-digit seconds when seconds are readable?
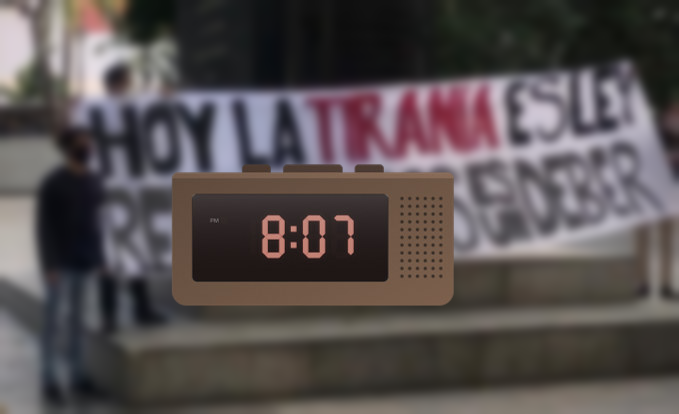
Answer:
8,07
